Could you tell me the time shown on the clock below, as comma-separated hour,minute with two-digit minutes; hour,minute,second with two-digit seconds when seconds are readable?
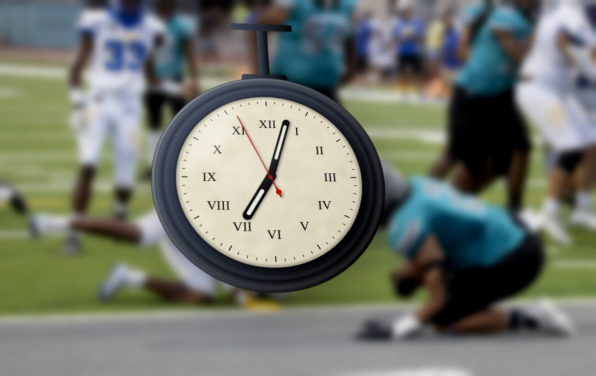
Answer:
7,02,56
